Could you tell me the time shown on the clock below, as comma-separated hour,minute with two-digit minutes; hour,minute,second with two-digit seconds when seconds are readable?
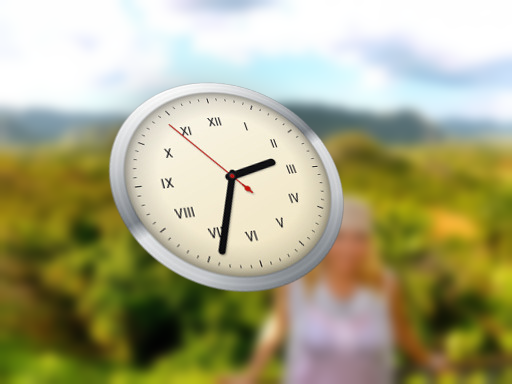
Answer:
2,33,54
